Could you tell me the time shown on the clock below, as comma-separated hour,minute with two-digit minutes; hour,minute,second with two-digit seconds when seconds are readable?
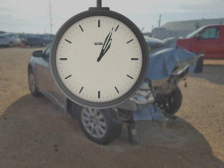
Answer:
1,04
